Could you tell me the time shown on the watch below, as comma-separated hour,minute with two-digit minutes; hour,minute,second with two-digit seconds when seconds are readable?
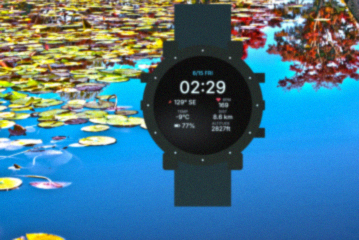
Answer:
2,29
